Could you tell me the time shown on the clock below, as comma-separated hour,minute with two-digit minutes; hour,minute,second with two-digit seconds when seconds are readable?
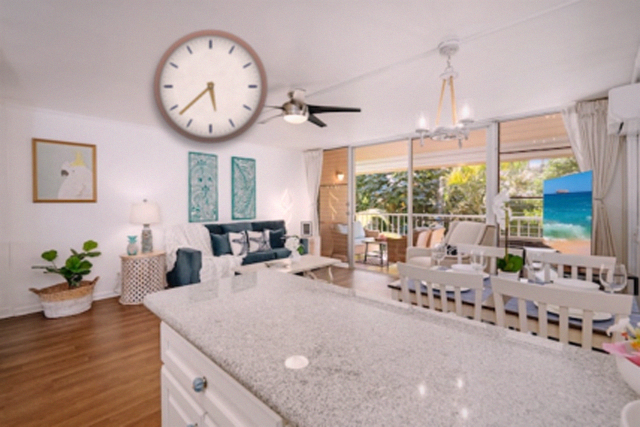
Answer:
5,38
